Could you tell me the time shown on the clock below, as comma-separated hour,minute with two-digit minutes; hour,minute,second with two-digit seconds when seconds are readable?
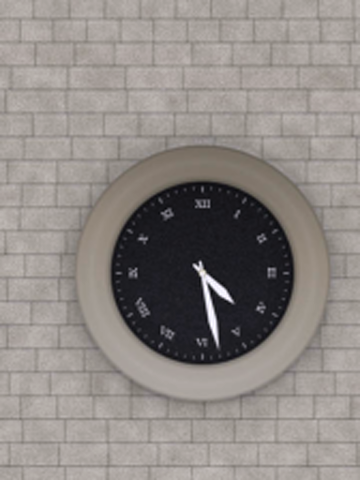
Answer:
4,28
